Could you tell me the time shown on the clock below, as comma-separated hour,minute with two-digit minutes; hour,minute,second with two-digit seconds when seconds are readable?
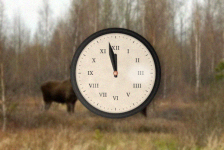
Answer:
11,58
